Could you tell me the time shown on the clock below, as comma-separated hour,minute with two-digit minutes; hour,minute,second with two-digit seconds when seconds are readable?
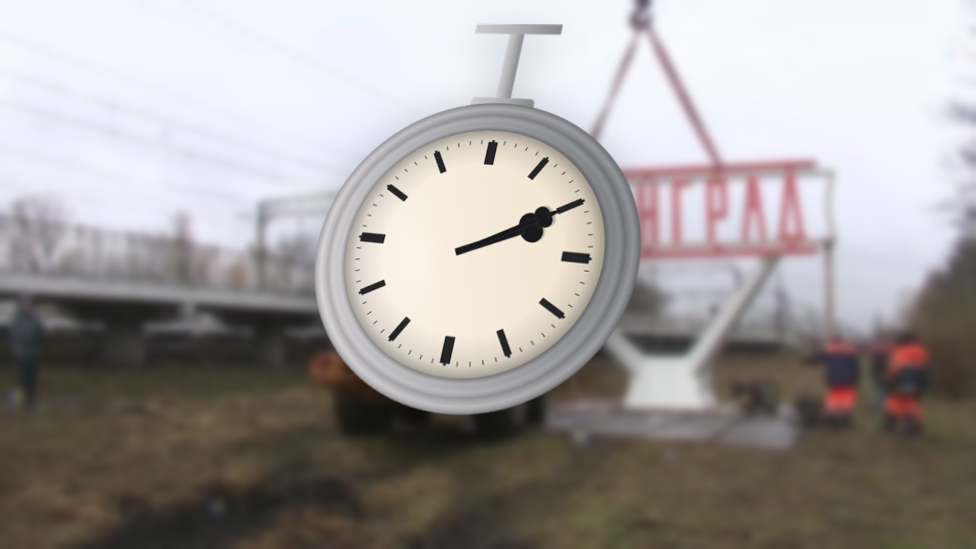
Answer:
2,10
